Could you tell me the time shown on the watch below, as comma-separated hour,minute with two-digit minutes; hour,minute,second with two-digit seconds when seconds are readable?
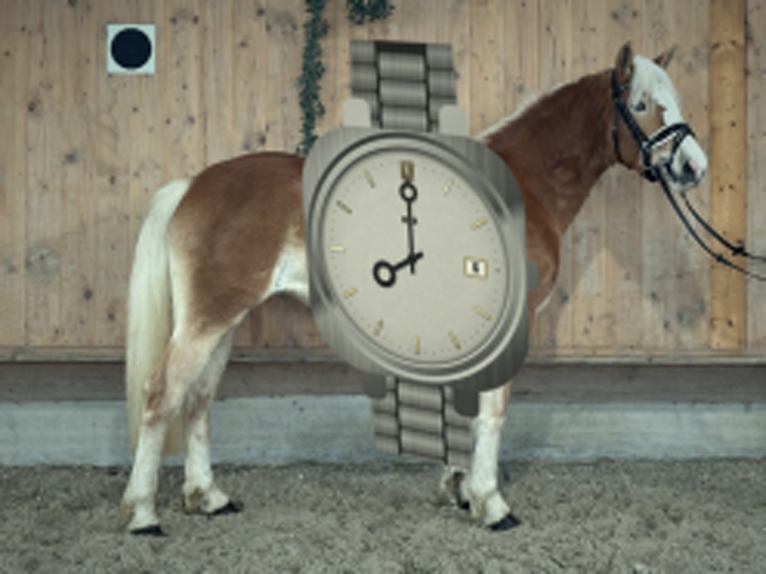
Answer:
8,00
